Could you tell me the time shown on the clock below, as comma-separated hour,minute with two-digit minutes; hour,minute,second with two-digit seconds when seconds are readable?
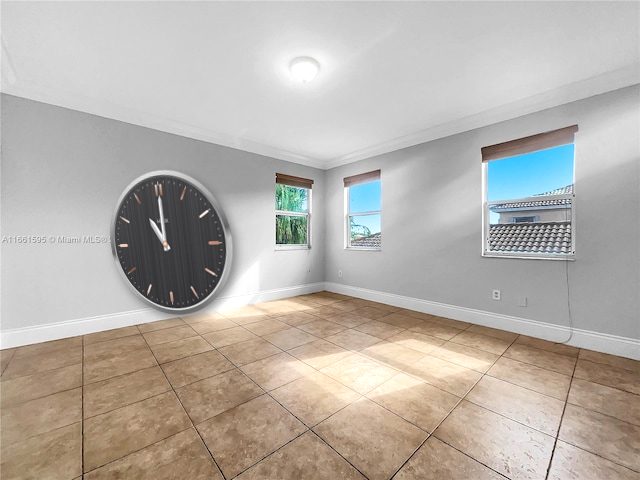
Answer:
11,00
